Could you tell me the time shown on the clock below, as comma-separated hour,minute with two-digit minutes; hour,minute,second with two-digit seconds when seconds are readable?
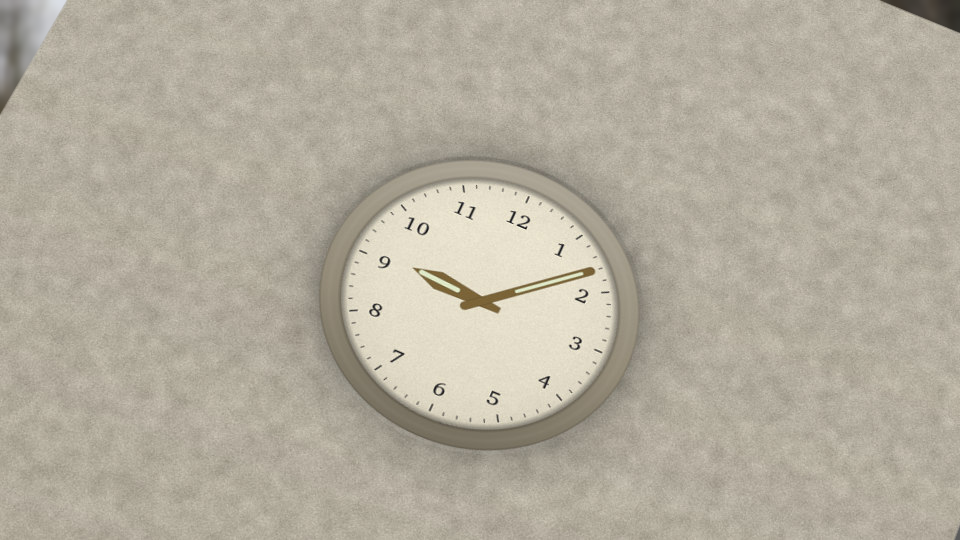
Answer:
9,08
